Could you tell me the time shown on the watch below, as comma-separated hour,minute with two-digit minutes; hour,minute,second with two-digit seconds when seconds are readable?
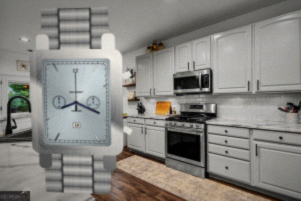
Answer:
8,19
